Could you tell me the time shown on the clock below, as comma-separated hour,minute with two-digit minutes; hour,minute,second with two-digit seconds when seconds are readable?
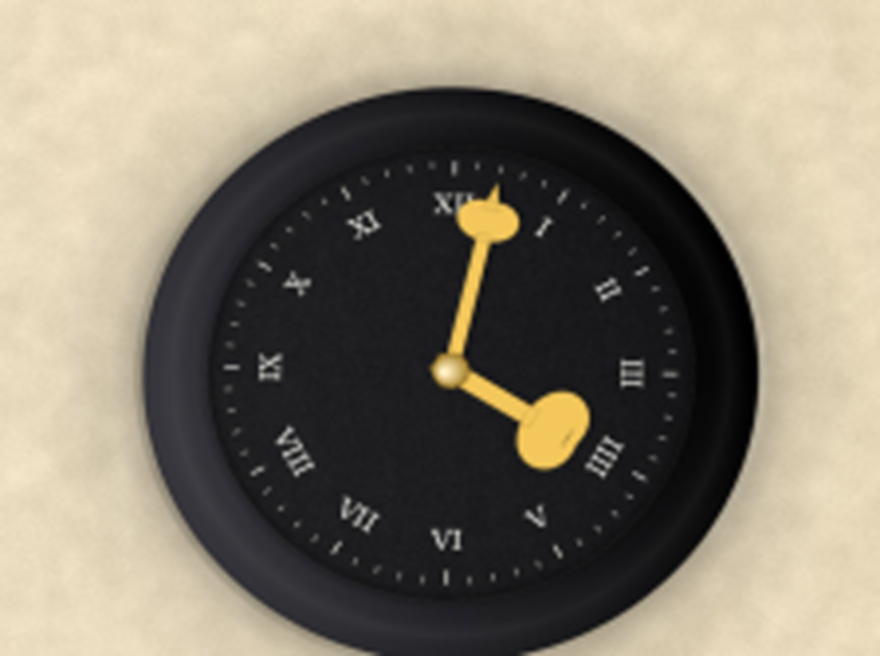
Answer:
4,02
